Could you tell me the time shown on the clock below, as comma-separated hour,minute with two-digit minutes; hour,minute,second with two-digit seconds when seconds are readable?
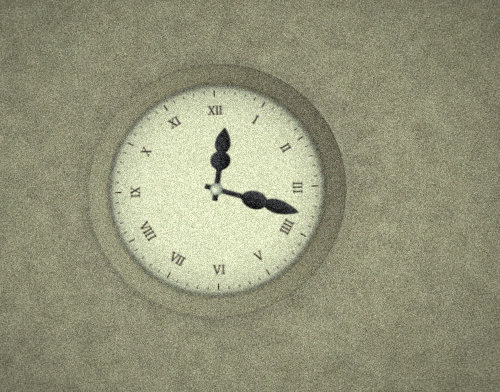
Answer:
12,18
